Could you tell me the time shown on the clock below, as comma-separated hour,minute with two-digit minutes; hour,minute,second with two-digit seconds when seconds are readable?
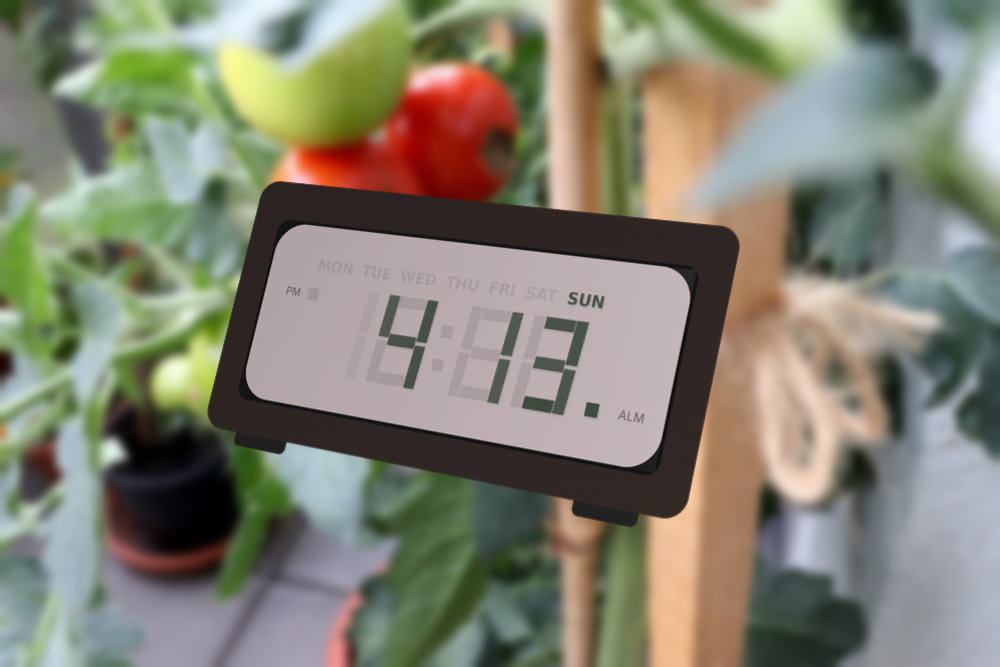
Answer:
4,13
